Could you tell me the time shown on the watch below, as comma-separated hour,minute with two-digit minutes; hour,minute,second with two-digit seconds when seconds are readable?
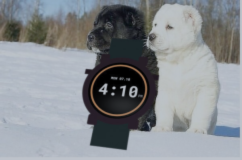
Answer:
4,10
